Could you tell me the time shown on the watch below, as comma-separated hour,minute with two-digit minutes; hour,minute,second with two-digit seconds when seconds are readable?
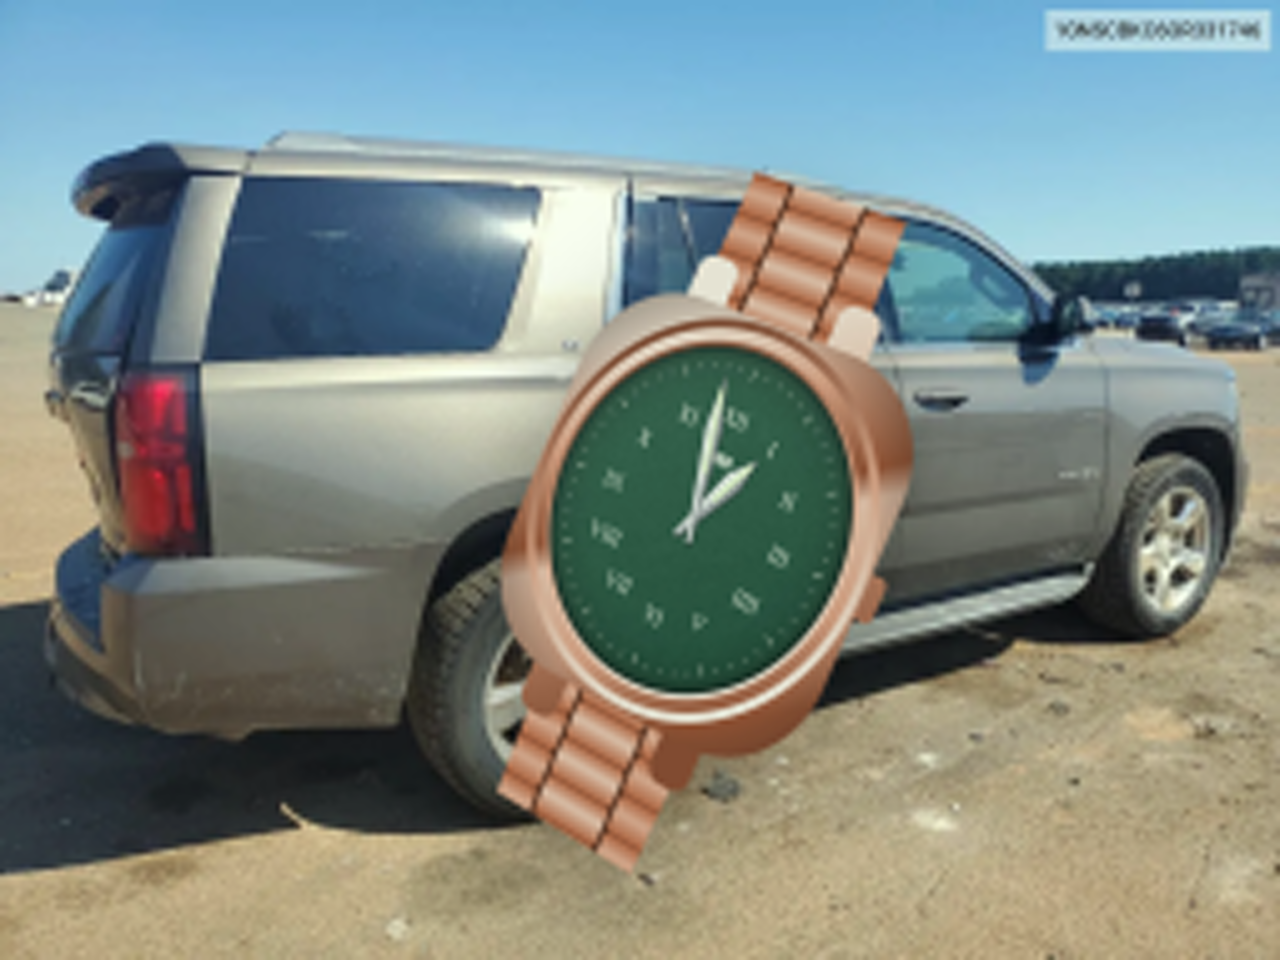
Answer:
12,58
